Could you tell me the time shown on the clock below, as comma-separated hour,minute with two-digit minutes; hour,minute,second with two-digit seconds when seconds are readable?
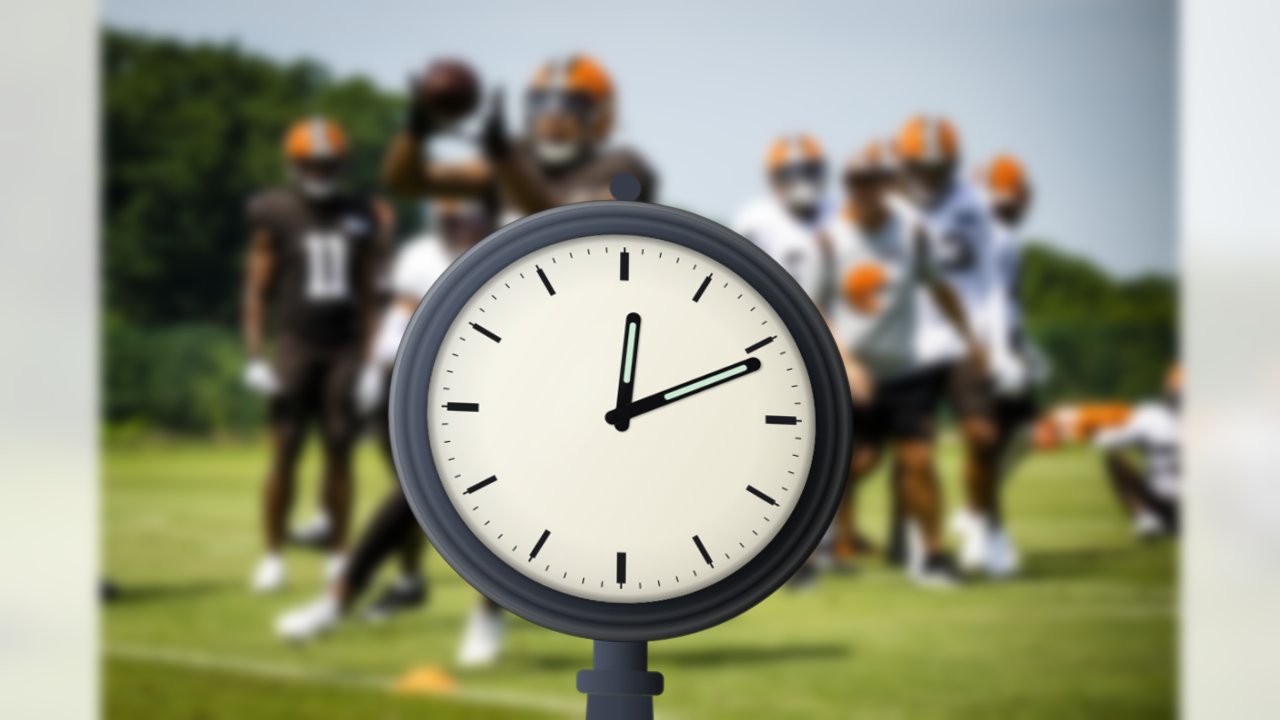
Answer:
12,11
